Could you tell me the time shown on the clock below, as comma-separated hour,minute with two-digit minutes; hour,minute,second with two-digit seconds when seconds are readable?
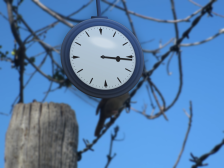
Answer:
3,16
